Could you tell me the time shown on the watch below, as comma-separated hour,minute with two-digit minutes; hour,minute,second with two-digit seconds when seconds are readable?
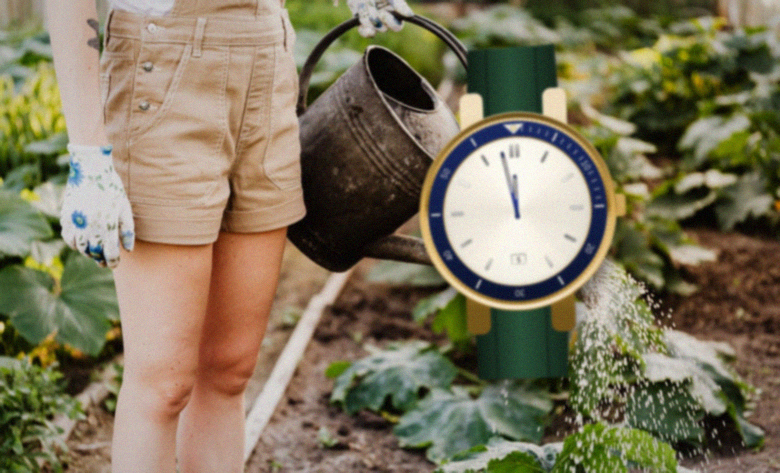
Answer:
11,58
